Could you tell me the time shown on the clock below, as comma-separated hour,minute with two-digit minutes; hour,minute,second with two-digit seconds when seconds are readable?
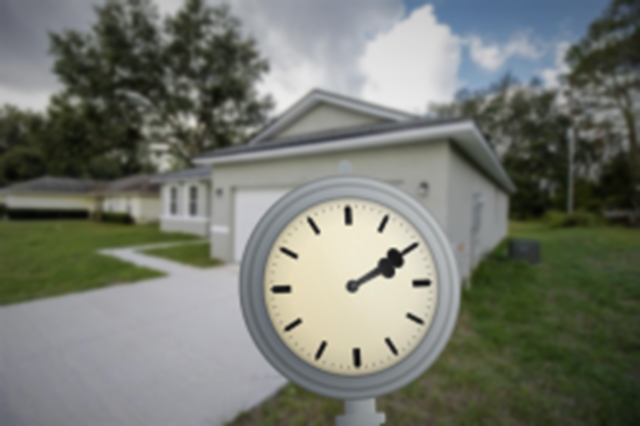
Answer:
2,10
